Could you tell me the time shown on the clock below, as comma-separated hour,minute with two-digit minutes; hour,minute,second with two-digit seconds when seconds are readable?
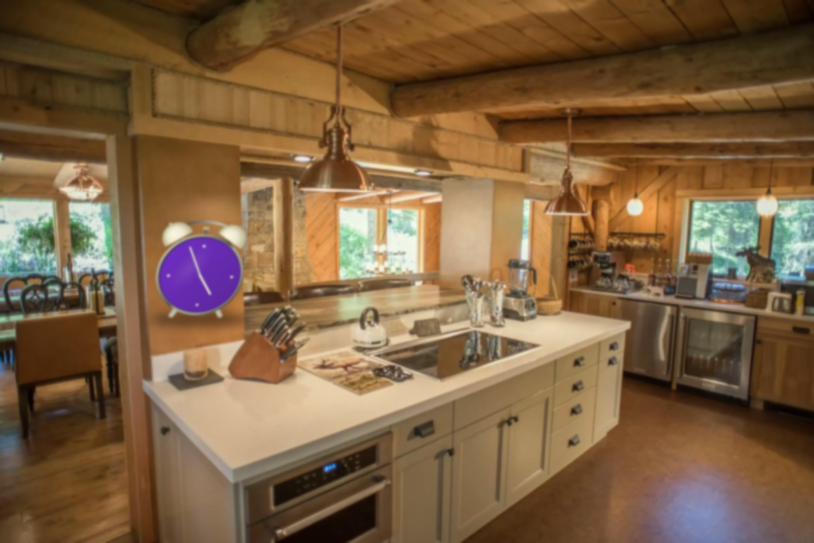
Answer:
4,56
